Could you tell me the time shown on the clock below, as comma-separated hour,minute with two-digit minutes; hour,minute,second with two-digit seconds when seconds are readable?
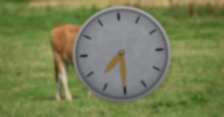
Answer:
7,30
